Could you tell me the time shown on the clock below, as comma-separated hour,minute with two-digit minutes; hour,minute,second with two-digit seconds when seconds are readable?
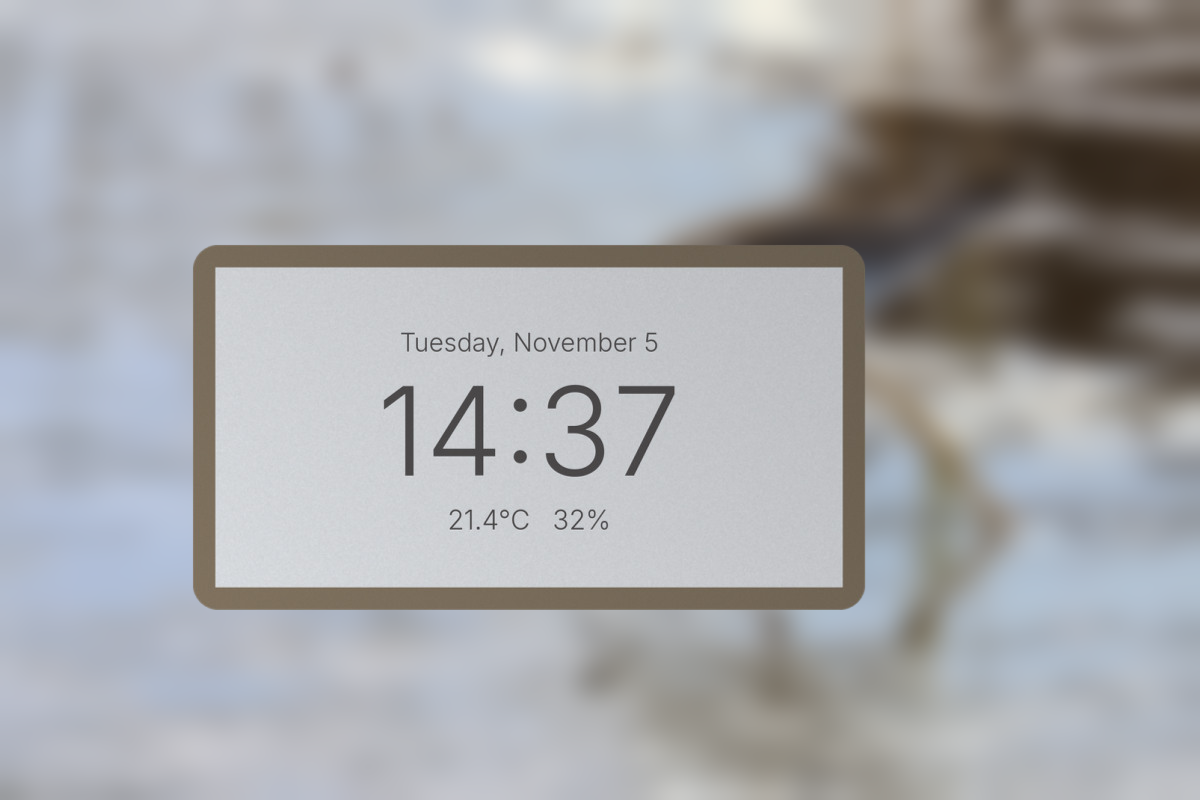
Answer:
14,37
